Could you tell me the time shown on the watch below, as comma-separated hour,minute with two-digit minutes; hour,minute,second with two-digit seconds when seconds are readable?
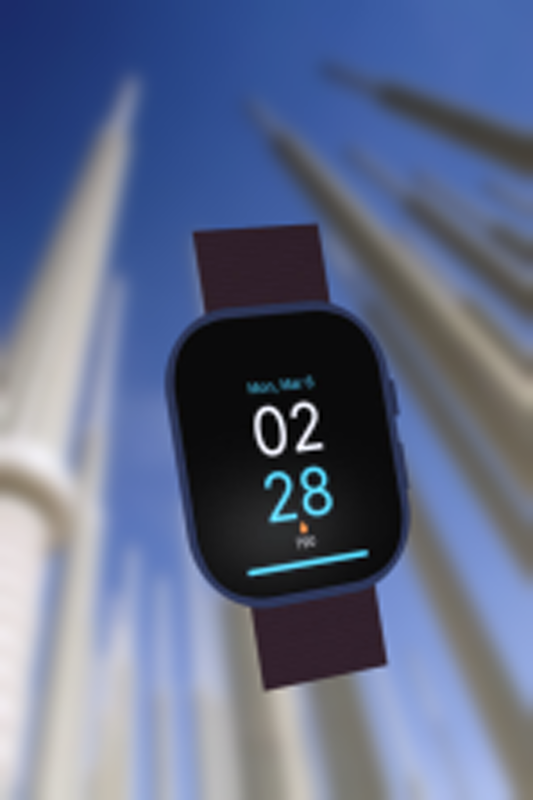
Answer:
2,28
